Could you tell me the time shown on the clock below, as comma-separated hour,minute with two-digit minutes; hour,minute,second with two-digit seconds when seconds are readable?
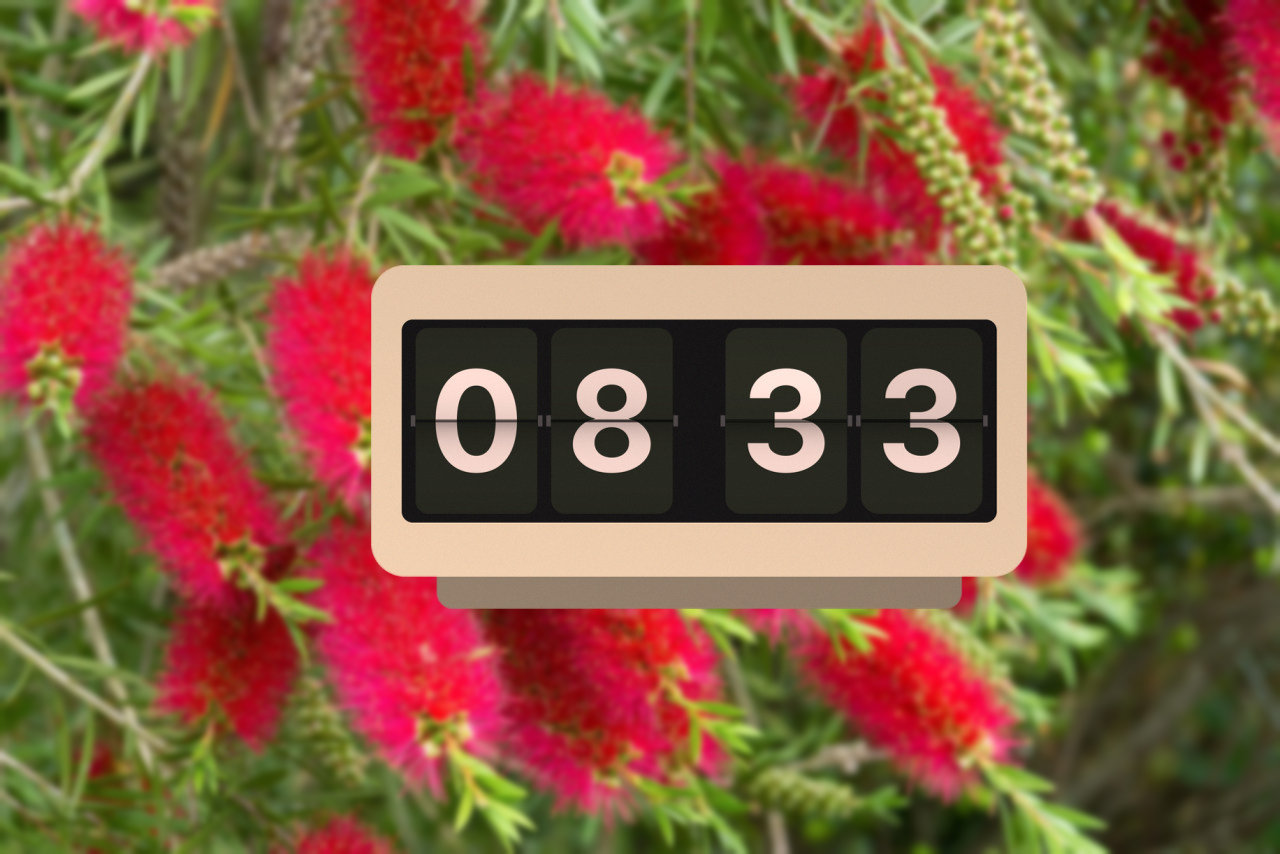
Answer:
8,33
